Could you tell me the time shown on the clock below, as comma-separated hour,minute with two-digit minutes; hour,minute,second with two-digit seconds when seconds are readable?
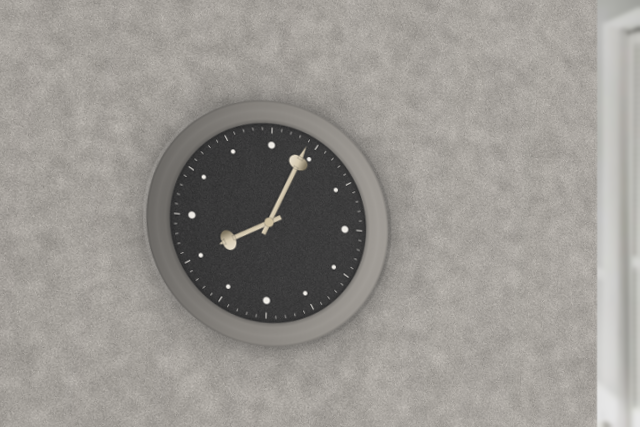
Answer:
8,04
